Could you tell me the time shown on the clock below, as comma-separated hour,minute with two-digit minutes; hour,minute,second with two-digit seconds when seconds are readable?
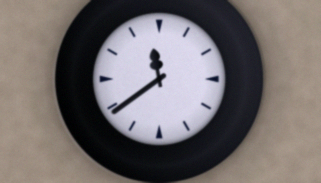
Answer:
11,39
